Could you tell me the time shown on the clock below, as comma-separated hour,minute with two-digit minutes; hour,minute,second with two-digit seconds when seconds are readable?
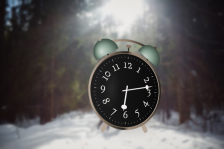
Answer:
6,13
